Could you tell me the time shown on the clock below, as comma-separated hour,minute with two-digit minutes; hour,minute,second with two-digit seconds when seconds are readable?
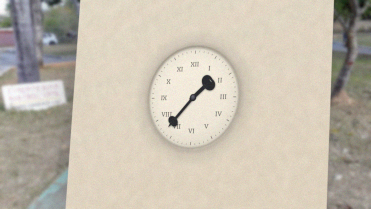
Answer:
1,37
